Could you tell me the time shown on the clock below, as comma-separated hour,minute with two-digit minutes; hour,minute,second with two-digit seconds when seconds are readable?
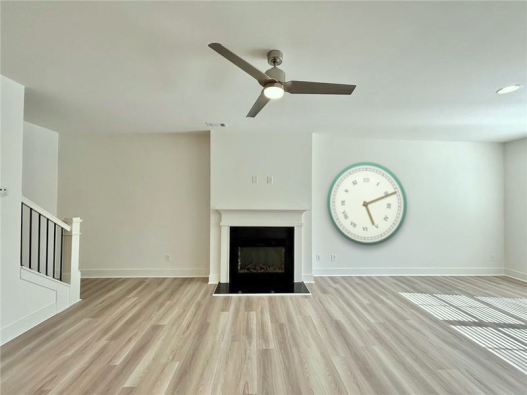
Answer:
5,11
